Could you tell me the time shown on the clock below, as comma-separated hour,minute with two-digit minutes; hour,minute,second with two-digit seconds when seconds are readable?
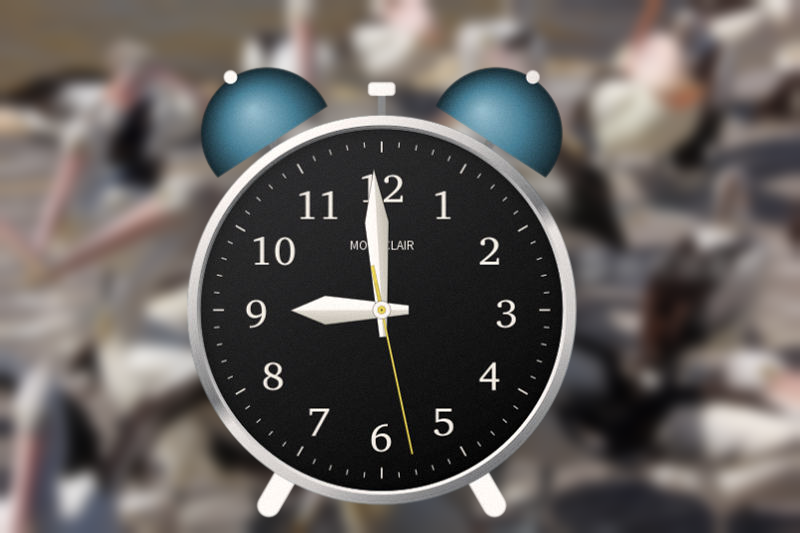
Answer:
8,59,28
